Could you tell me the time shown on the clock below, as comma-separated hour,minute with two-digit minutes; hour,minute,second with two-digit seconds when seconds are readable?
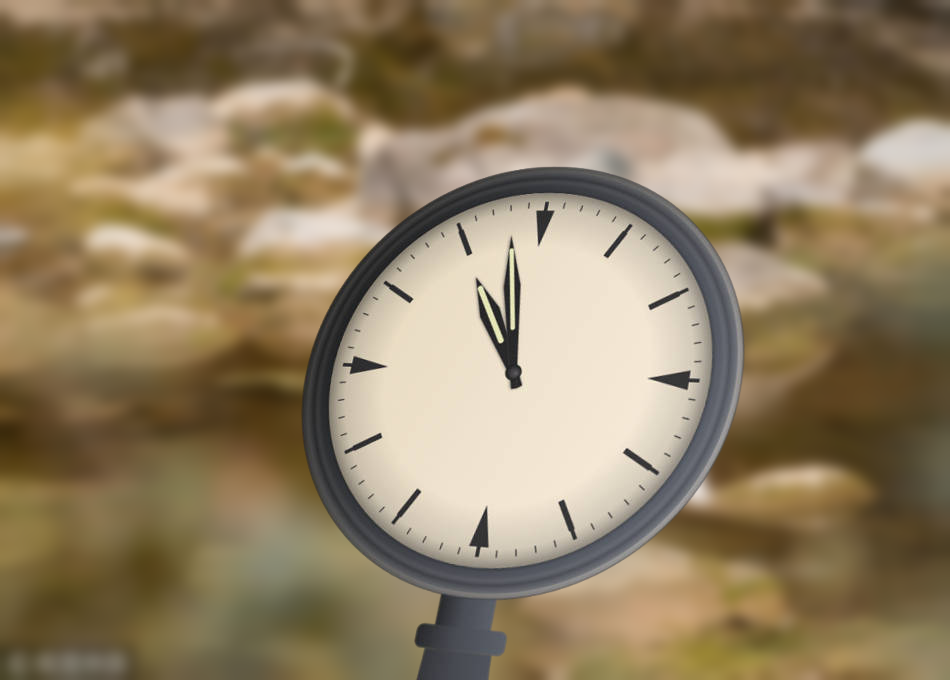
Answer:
10,58
